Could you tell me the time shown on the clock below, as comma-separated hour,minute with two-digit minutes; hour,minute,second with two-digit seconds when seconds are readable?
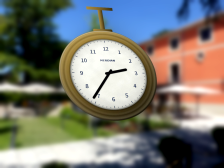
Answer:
2,36
